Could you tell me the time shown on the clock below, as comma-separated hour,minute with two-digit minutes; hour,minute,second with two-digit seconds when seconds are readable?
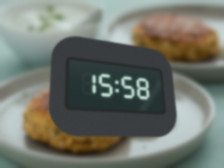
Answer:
15,58
